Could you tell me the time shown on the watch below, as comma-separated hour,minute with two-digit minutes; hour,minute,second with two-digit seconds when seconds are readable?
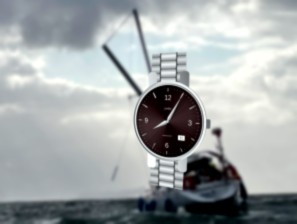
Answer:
8,05
